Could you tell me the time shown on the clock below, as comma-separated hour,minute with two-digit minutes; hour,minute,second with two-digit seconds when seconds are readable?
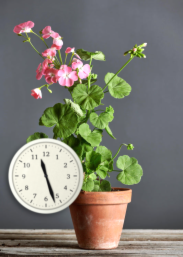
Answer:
11,27
